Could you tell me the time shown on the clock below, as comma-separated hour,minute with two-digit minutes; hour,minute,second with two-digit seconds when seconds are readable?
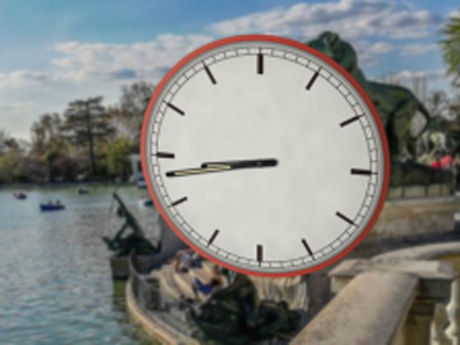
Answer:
8,43
